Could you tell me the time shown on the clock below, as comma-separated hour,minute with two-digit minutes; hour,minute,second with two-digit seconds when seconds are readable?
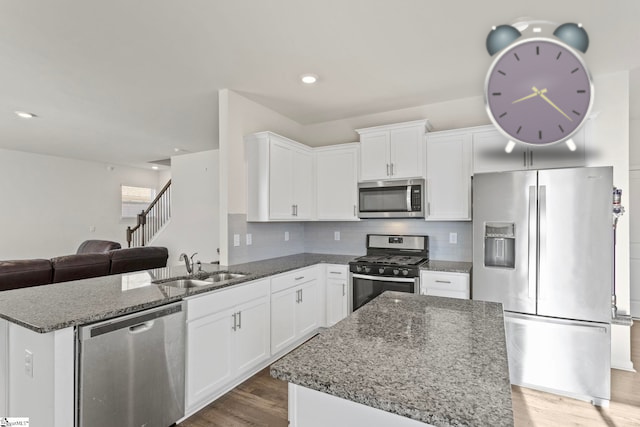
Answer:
8,22
